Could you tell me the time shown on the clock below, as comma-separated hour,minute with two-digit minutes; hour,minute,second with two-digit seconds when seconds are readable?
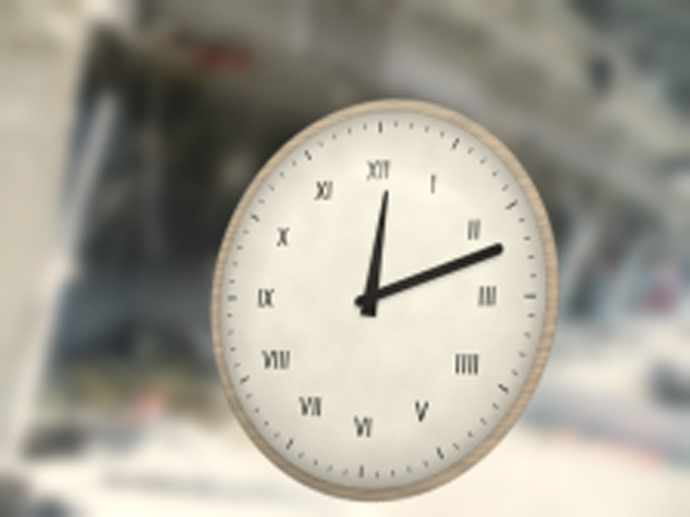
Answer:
12,12
